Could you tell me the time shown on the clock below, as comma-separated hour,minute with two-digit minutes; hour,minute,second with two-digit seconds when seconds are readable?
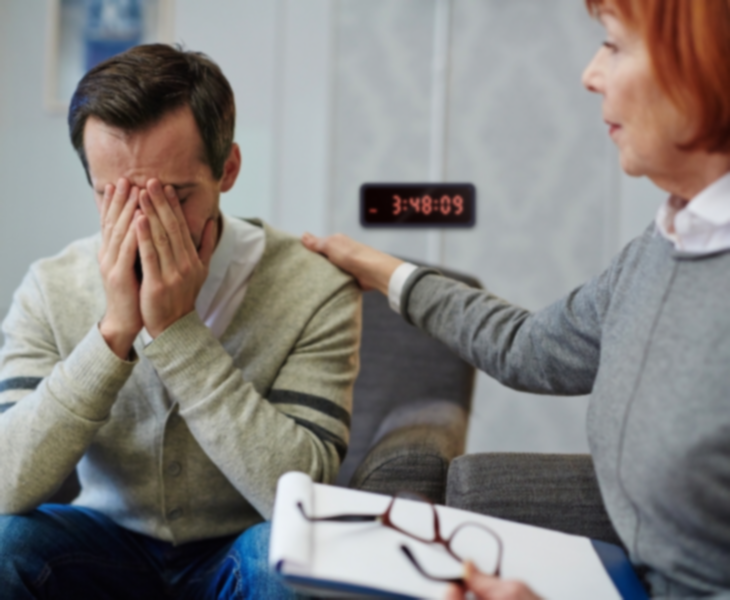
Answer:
3,48,09
